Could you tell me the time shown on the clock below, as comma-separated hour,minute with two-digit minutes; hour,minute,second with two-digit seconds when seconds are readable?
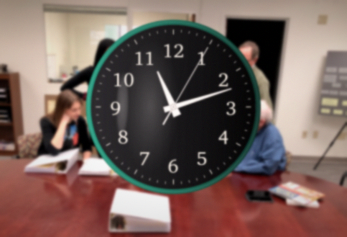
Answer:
11,12,05
